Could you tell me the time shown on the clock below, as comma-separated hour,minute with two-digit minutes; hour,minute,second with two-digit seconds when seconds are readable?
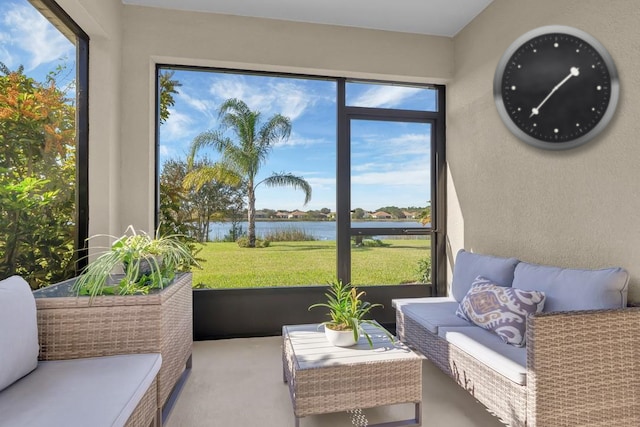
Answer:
1,37
